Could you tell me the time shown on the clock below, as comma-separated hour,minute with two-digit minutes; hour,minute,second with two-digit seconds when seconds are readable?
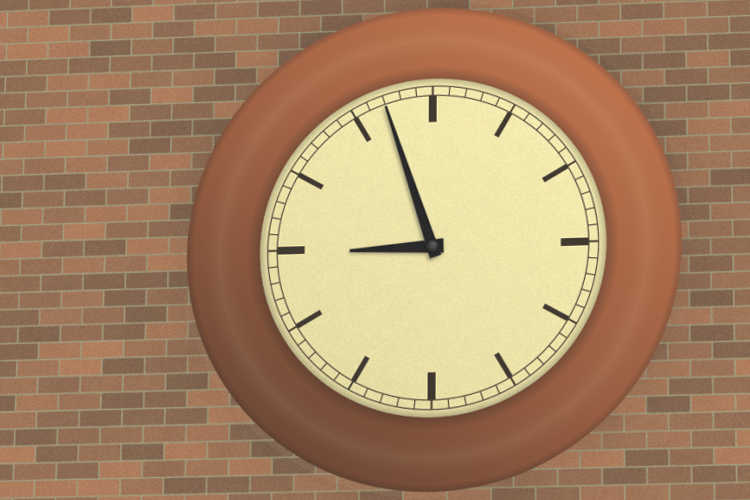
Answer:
8,57
